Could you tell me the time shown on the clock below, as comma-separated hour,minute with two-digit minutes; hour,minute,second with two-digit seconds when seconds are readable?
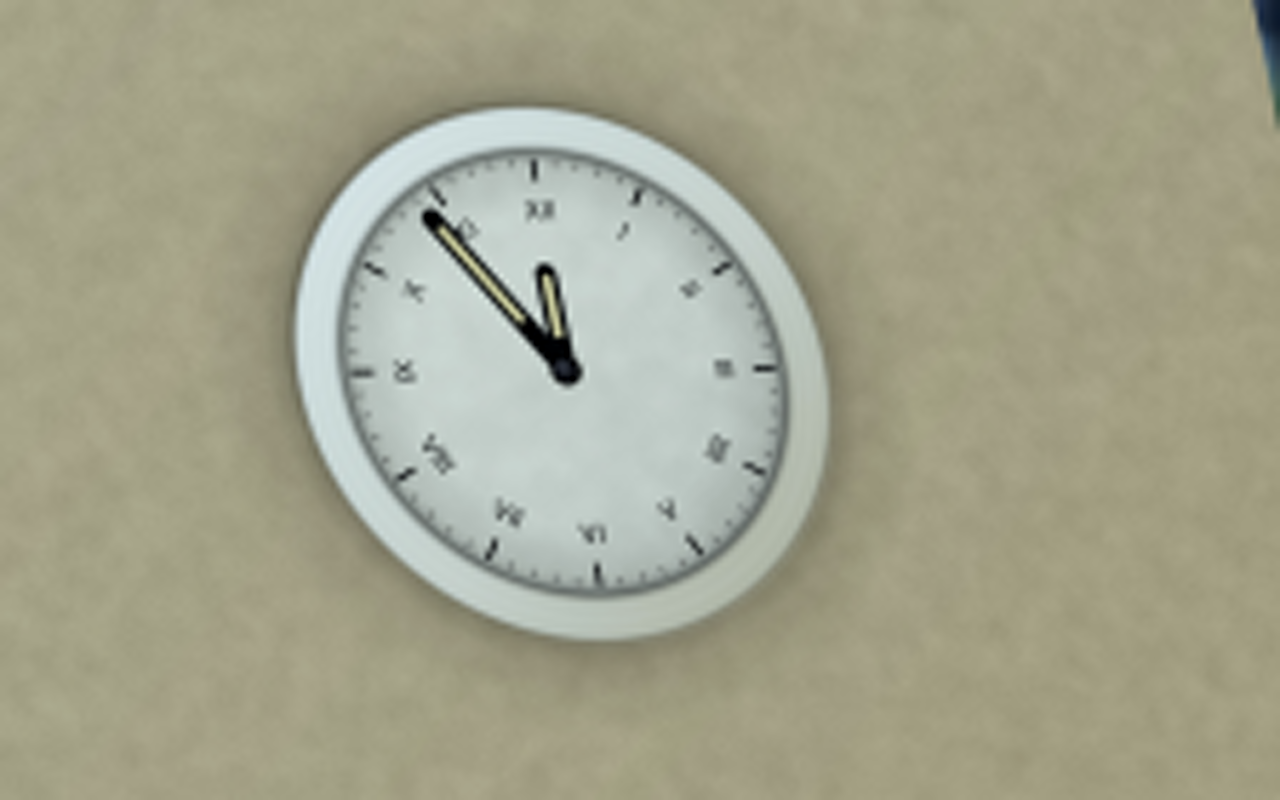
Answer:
11,54
